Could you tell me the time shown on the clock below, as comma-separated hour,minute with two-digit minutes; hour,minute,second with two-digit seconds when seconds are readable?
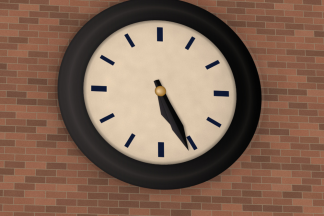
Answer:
5,26
